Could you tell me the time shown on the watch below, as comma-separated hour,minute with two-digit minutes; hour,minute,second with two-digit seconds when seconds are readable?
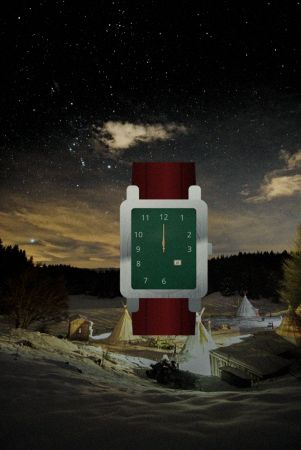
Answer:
12,00
